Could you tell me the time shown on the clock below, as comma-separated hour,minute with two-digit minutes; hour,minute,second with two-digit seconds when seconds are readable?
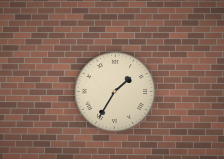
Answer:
1,35
